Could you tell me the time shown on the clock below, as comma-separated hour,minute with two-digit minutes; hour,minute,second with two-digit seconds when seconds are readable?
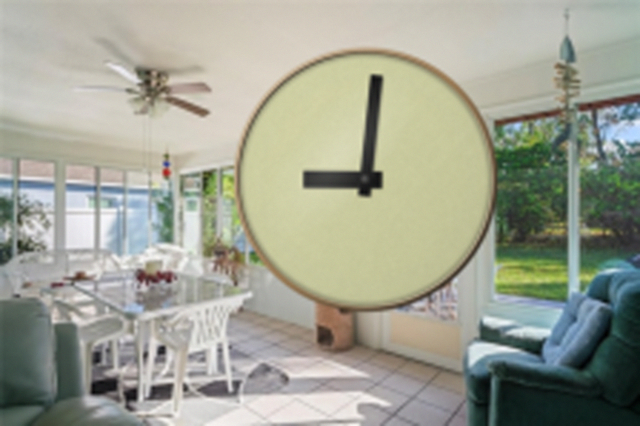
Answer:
9,01
